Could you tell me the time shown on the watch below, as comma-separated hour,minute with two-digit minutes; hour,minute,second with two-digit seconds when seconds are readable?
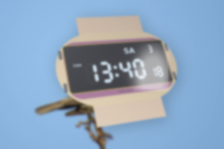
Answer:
13,40,18
